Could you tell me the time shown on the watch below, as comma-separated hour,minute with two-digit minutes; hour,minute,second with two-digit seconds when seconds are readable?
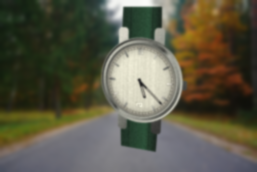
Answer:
5,22
